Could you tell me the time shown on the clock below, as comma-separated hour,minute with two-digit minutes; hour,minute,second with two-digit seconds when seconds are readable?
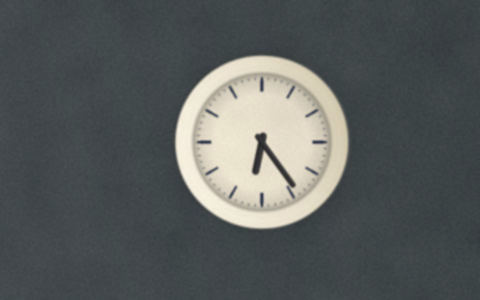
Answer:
6,24
